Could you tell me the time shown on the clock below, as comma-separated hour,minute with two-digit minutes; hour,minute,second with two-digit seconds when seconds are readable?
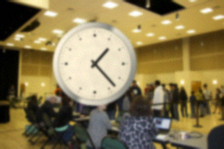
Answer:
1,23
